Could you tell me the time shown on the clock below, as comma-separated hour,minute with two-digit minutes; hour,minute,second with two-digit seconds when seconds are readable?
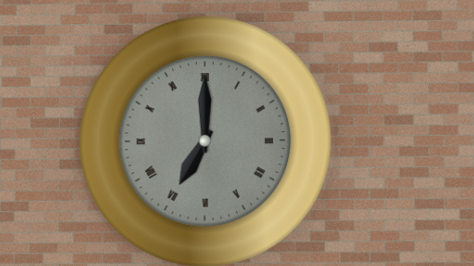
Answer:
7,00
